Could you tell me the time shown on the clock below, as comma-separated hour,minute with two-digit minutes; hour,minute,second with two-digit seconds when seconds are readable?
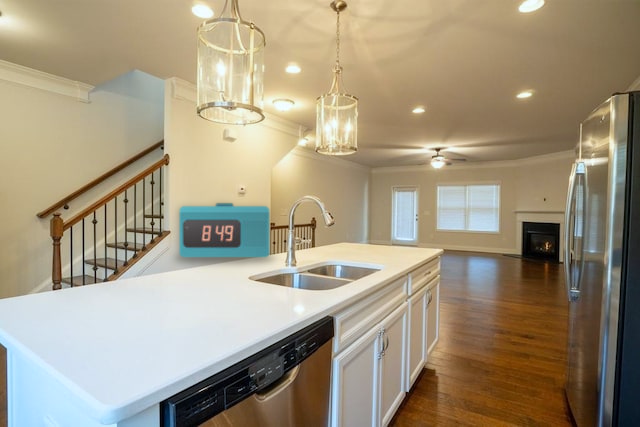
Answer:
8,49
